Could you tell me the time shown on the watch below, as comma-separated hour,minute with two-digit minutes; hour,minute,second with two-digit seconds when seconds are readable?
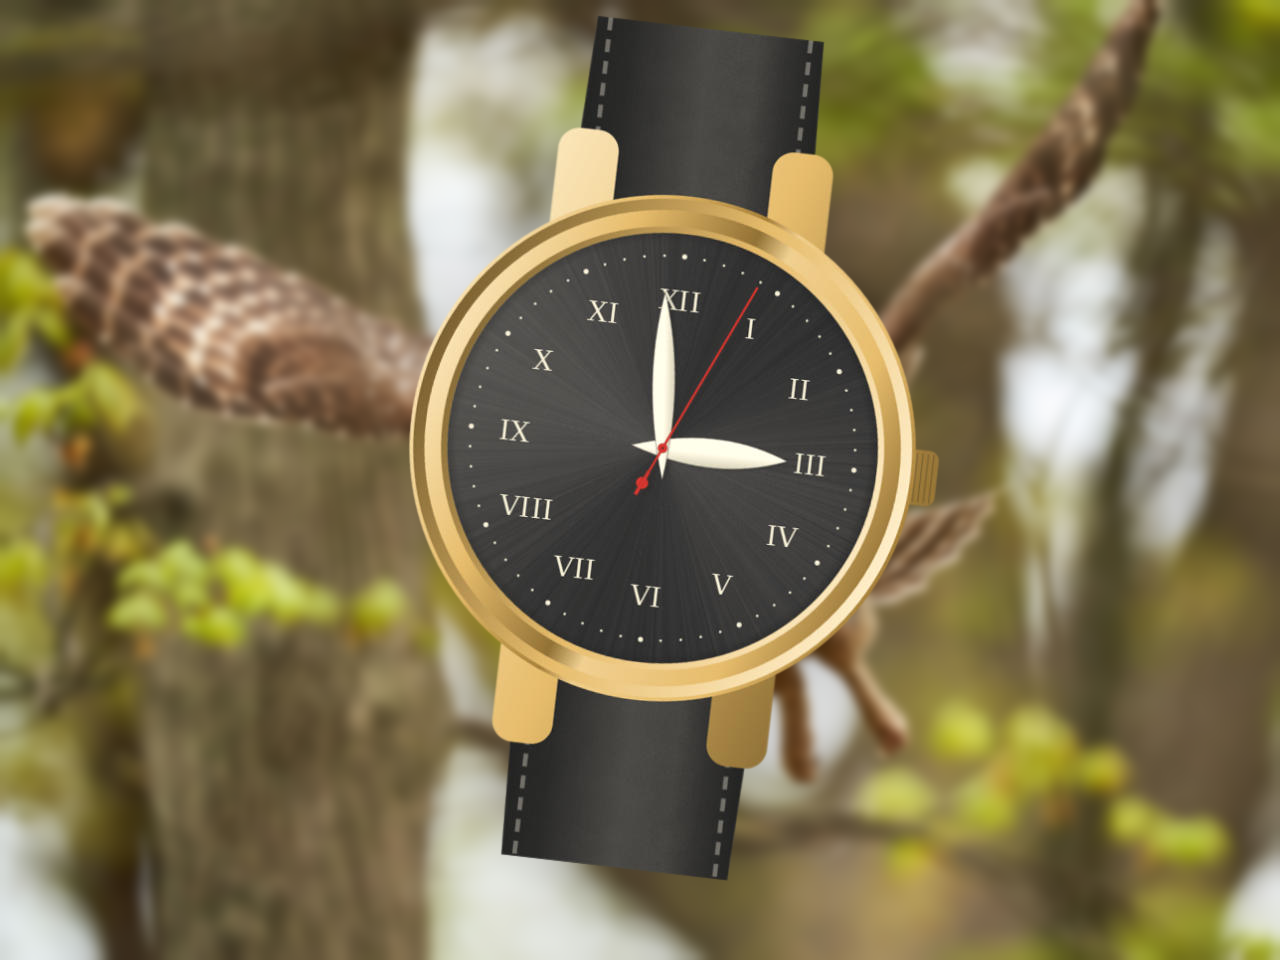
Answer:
2,59,04
